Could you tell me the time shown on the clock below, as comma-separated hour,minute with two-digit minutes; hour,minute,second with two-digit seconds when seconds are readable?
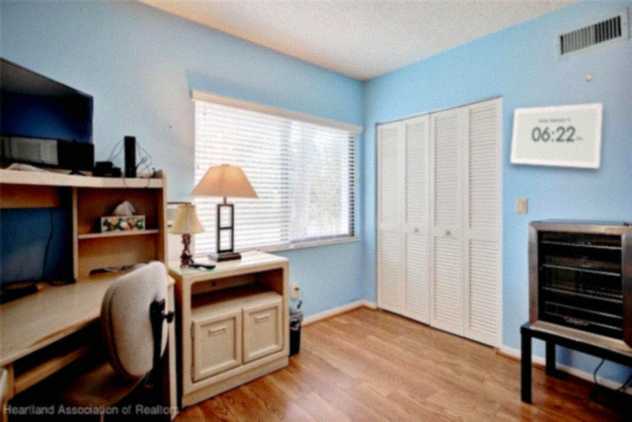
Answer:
6,22
